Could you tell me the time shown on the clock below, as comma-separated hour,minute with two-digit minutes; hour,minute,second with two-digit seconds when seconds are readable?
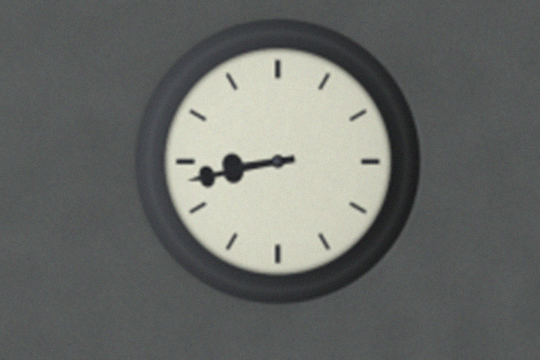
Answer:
8,43
